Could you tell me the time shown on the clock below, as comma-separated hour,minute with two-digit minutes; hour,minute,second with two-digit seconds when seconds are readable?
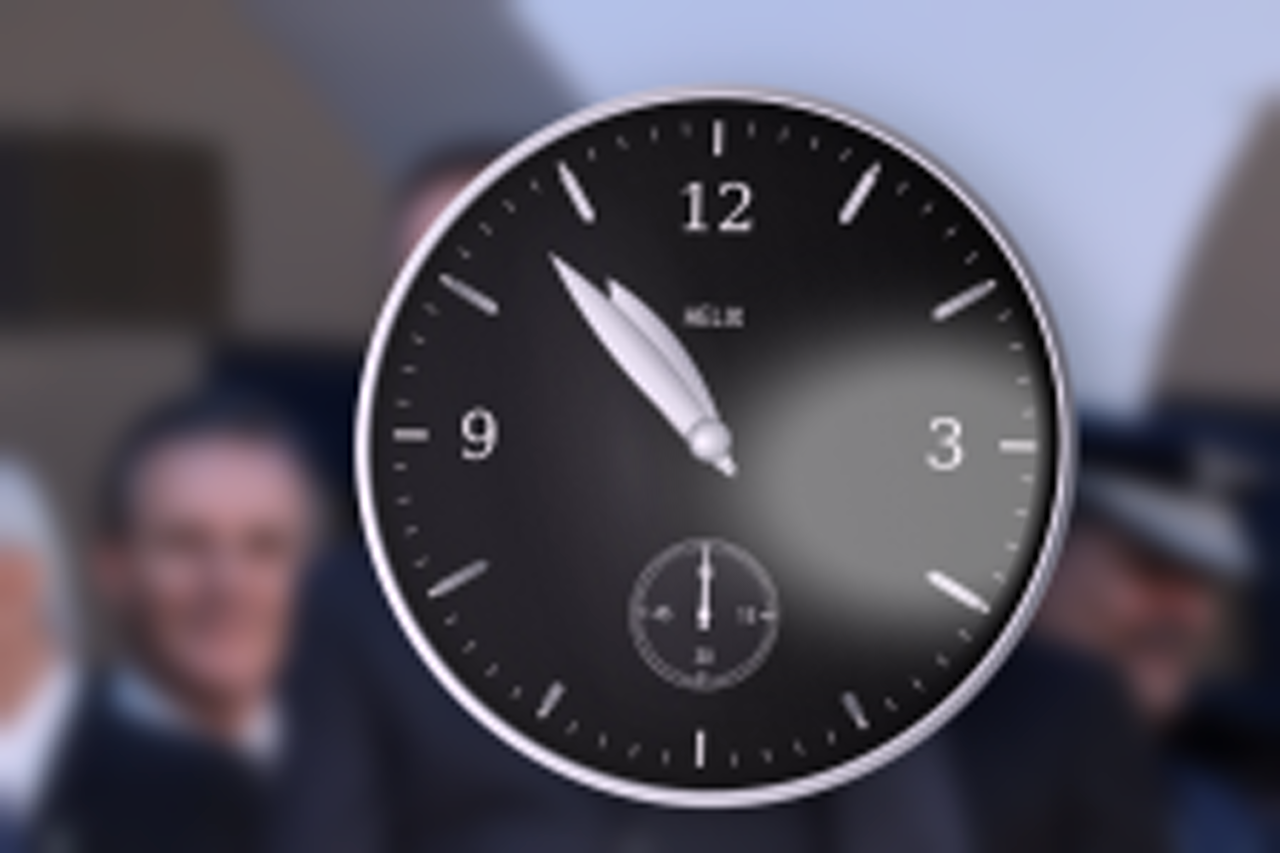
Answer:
10,53
